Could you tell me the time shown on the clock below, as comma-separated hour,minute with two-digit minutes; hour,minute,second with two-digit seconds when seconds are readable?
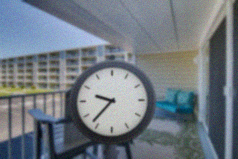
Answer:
9,37
